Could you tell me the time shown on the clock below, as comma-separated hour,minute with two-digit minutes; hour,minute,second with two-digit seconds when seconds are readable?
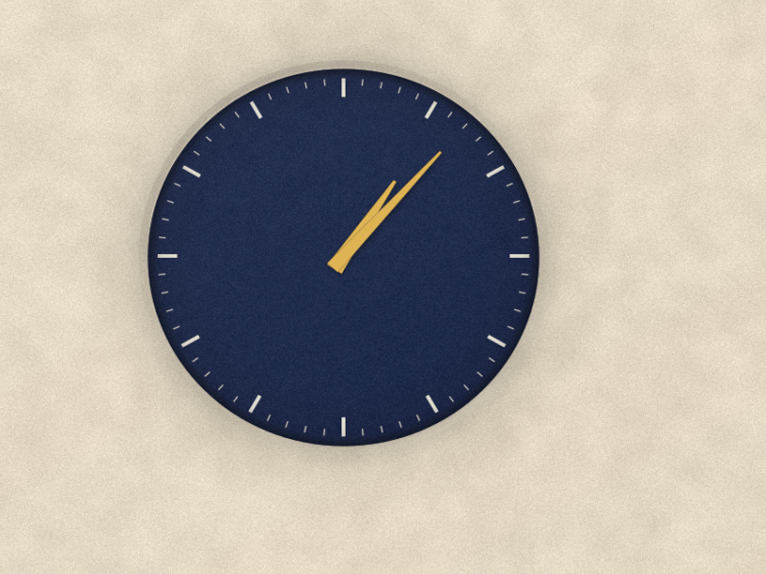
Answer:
1,07
